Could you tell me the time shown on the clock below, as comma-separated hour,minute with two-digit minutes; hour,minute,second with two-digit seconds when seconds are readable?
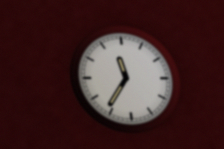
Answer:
11,36
